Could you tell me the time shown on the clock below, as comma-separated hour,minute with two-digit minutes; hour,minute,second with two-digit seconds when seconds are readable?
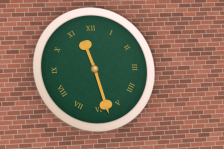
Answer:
11,28
